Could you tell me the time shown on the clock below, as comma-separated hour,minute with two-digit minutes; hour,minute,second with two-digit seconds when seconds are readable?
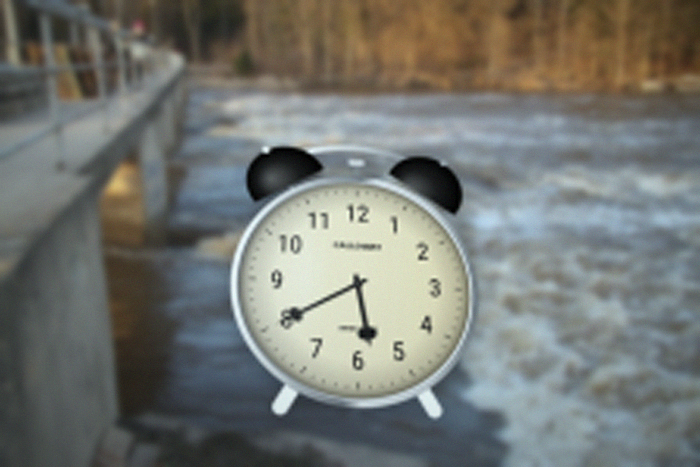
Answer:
5,40
